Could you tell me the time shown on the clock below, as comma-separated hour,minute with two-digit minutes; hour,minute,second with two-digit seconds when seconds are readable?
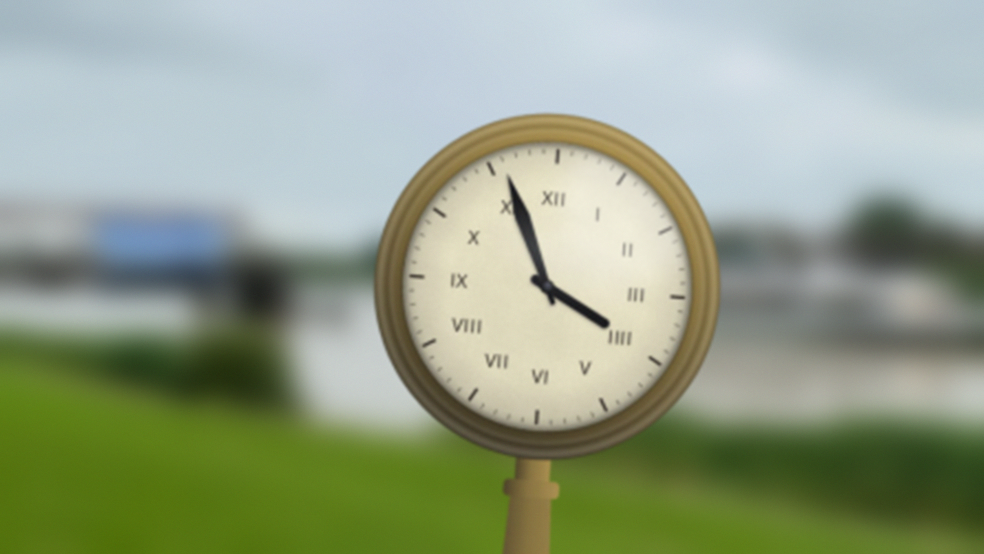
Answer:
3,56
